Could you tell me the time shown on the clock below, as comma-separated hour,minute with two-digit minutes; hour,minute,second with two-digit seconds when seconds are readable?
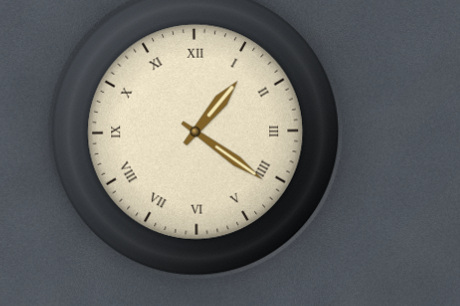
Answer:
1,21
